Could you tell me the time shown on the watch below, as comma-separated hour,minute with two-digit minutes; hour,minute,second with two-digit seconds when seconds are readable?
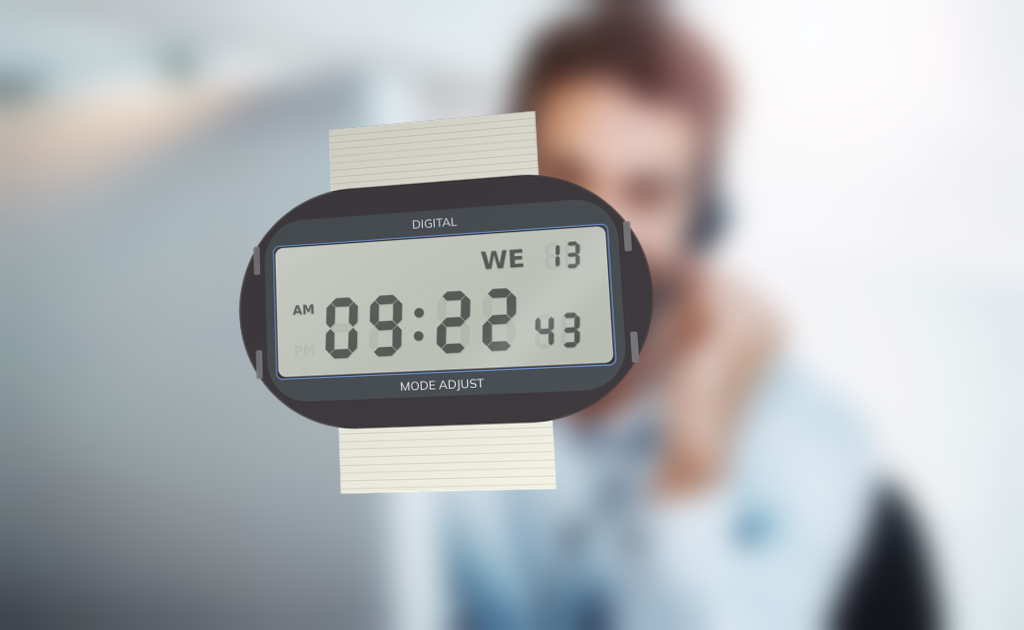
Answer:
9,22,43
